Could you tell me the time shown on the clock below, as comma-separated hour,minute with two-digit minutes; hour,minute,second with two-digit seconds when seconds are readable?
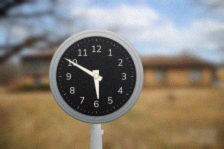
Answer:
5,50
